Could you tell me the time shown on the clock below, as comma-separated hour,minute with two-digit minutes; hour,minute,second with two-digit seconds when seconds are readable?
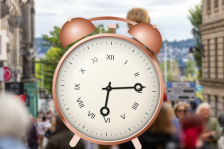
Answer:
6,14
